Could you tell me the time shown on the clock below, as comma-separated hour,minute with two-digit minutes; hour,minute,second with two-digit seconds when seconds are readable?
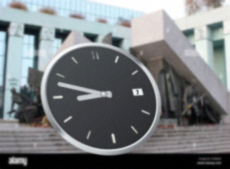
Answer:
8,48
